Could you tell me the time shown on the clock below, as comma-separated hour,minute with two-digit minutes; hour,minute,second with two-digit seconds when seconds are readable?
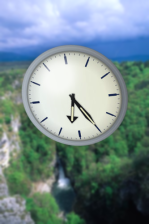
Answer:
6,25
